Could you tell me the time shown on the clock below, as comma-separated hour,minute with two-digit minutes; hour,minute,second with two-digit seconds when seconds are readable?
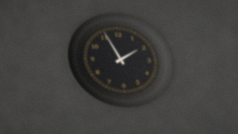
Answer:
1,56
